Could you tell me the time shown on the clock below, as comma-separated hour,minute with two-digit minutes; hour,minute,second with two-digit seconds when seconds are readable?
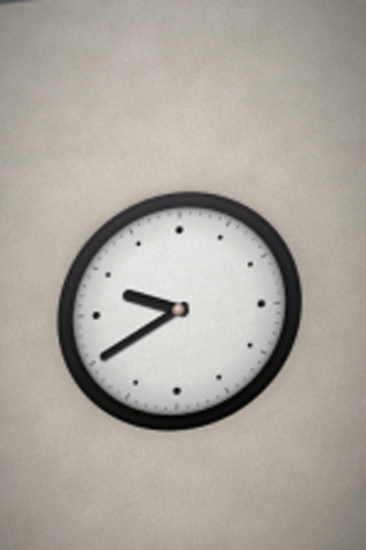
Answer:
9,40
